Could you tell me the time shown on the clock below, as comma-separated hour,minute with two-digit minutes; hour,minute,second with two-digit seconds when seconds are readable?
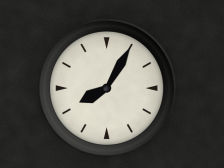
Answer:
8,05
